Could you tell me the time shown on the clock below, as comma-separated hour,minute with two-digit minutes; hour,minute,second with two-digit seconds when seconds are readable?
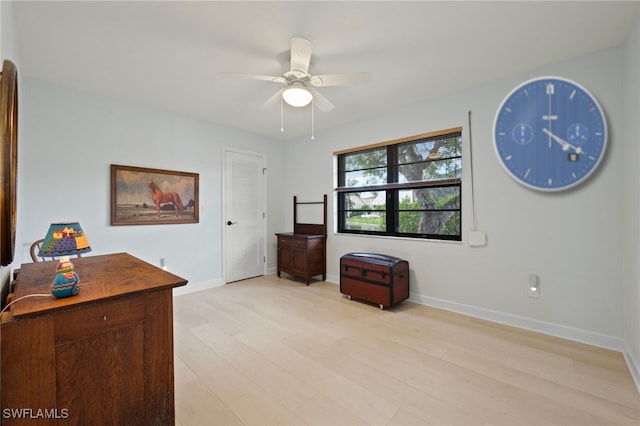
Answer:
4,20
